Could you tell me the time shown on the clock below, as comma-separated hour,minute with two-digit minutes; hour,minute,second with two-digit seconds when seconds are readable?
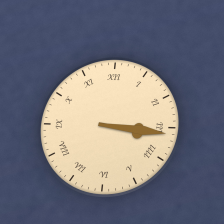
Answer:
3,16
